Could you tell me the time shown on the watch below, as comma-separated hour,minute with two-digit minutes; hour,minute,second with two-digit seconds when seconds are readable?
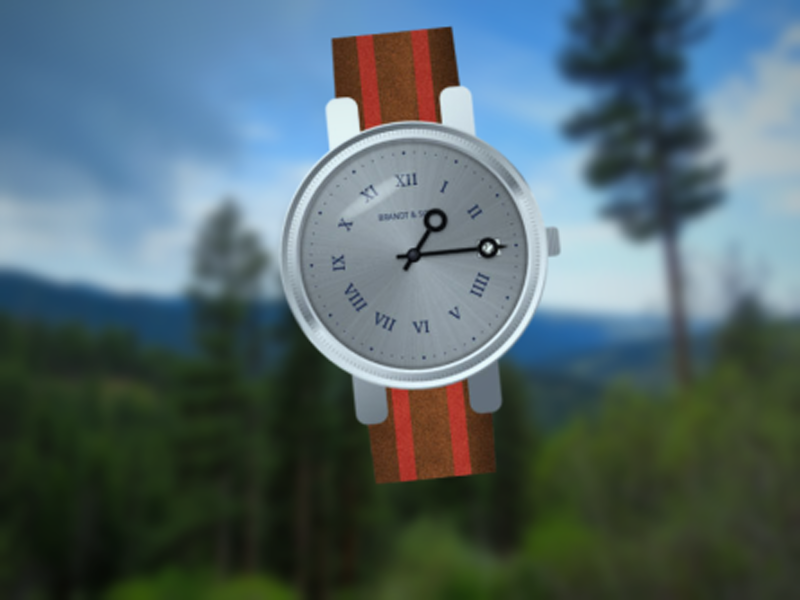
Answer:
1,15
